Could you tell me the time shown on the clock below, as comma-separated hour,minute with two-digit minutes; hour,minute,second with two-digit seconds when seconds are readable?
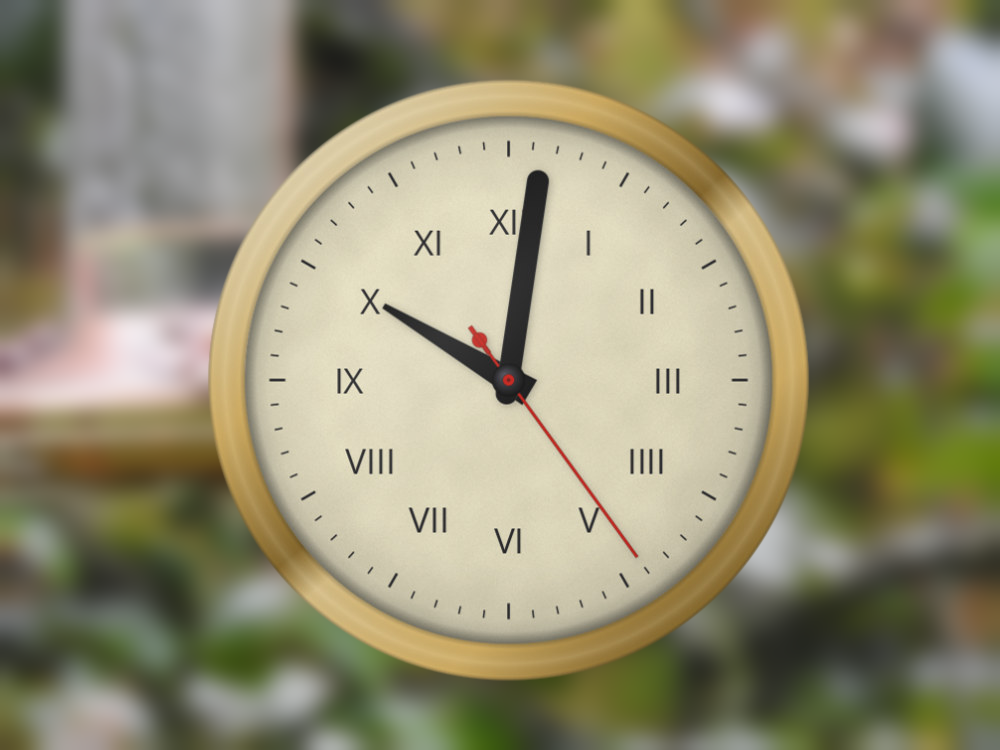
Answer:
10,01,24
